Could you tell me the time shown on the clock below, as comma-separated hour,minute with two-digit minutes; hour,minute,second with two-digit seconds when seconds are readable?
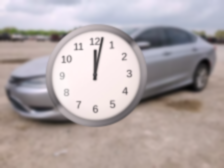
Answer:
12,02
